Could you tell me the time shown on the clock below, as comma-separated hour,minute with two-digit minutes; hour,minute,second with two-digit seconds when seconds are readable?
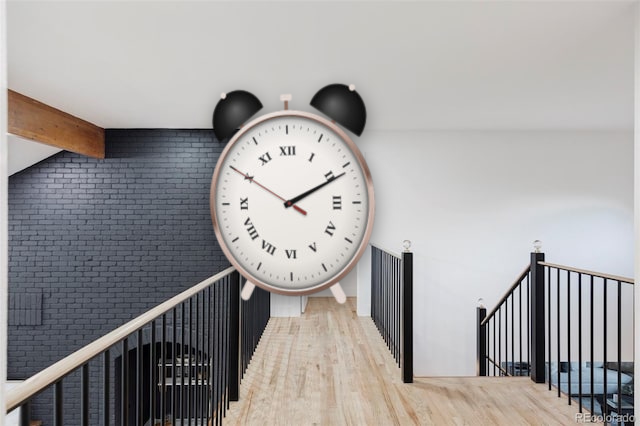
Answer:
2,10,50
